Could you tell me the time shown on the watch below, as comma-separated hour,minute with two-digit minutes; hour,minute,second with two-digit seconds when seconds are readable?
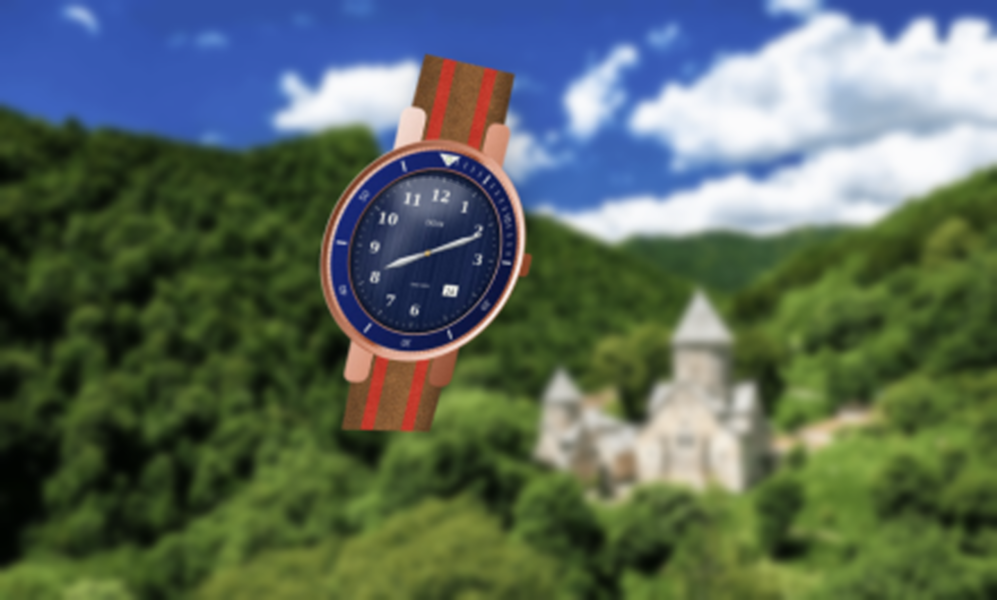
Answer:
8,11
